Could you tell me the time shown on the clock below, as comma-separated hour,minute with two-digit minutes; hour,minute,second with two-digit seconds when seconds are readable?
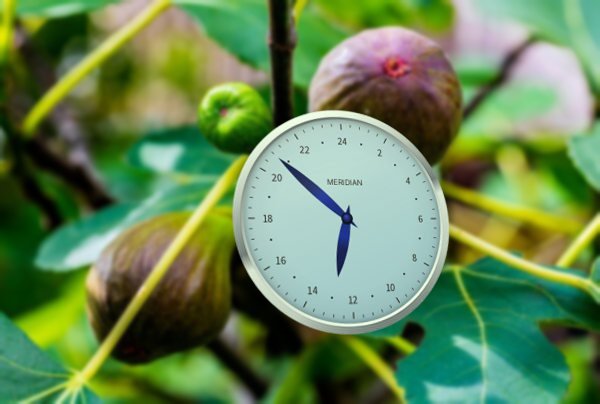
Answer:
12,52
